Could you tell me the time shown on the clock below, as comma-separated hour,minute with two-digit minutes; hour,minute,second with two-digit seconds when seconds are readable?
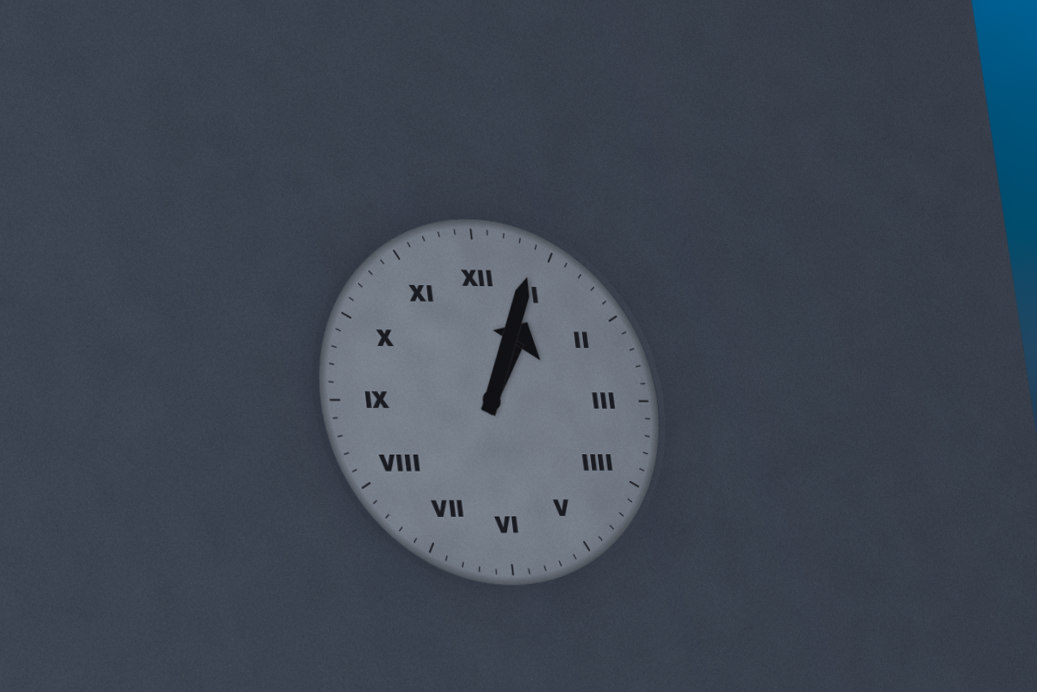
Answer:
1,04
